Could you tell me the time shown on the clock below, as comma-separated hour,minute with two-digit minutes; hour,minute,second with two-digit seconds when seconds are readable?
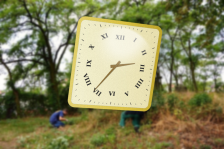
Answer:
2,36
